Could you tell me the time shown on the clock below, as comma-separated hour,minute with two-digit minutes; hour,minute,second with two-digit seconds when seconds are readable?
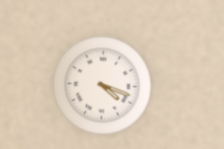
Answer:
4,18
